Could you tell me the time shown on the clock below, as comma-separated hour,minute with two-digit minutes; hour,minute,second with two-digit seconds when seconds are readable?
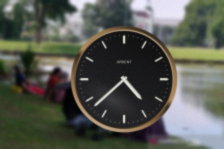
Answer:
4,38
